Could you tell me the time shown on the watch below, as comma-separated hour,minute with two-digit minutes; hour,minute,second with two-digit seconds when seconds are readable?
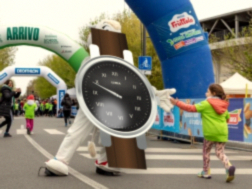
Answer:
9,49
